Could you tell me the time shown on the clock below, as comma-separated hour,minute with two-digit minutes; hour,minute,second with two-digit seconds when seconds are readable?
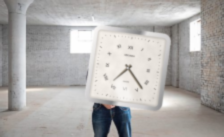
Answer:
7,23
